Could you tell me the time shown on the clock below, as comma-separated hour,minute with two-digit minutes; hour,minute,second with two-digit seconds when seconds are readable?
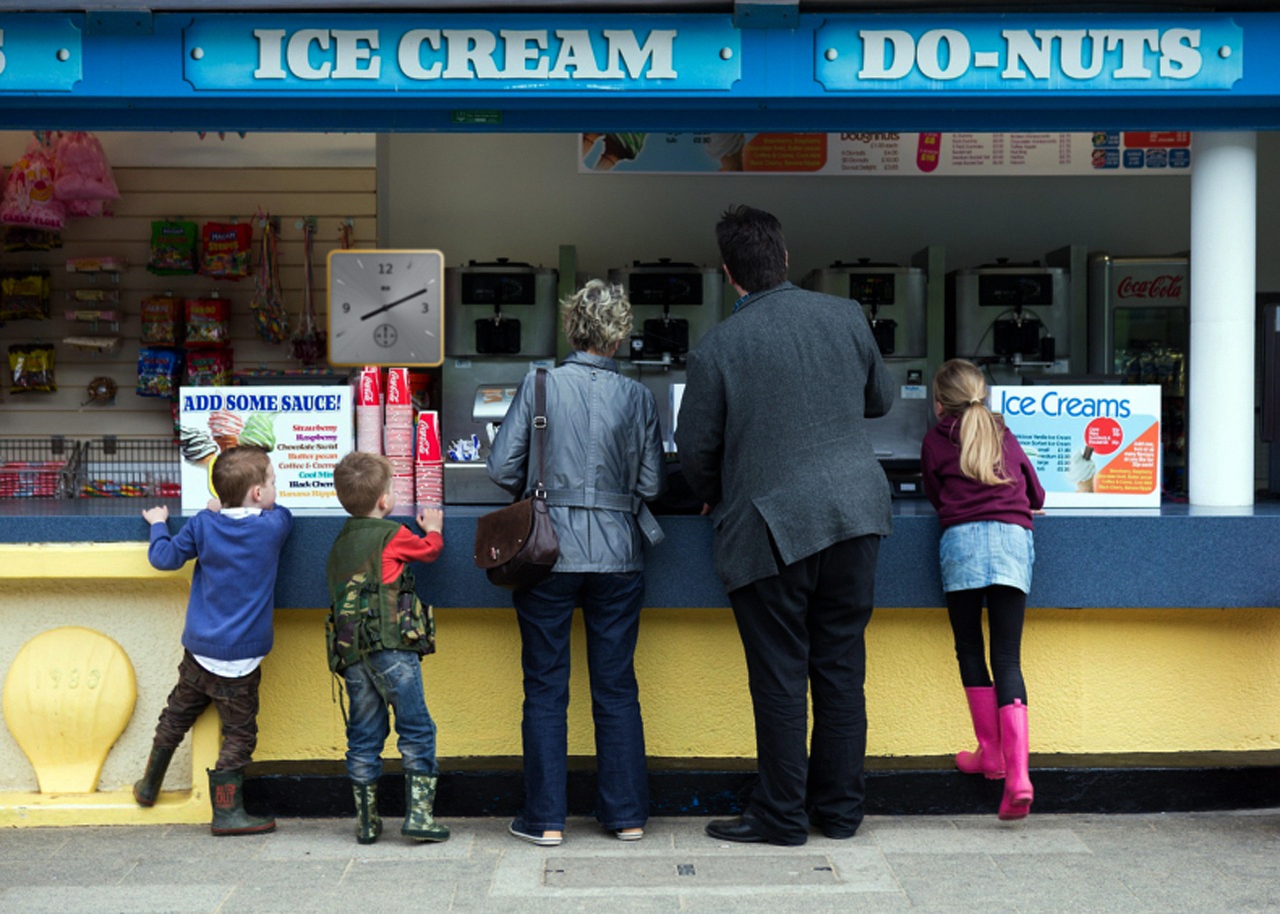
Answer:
8,11
